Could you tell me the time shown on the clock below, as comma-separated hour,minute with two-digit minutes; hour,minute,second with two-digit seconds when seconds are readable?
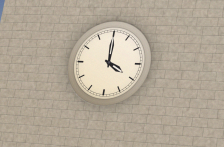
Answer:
4,00
